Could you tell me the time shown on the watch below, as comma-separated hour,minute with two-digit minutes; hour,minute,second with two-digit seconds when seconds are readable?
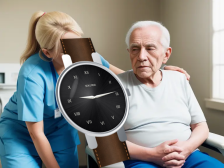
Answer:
9,14
